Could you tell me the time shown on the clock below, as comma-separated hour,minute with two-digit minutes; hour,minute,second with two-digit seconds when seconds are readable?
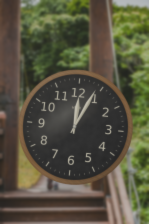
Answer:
12,04
